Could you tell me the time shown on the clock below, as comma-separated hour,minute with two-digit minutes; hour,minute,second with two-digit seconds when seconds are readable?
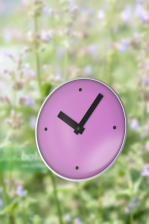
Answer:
10,06
